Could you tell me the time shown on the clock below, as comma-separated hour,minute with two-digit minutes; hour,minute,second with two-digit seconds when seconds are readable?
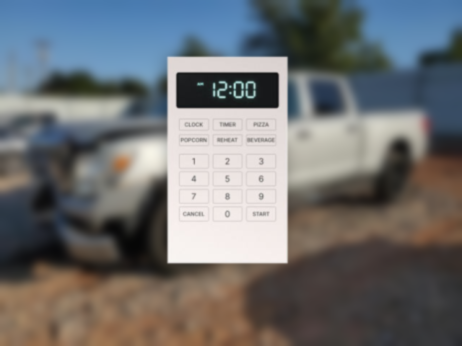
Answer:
12,00
